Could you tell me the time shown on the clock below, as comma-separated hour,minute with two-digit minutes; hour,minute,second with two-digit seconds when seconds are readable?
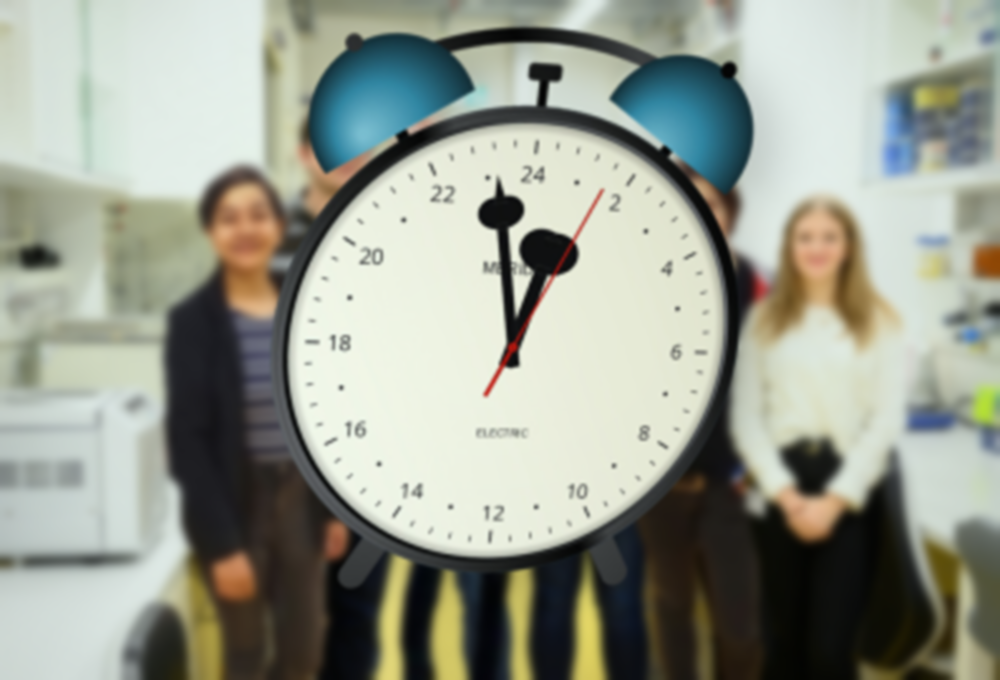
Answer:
0,58,04
